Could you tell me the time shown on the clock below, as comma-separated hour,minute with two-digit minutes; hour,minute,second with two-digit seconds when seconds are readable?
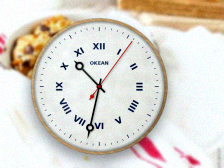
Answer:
10,32,06
